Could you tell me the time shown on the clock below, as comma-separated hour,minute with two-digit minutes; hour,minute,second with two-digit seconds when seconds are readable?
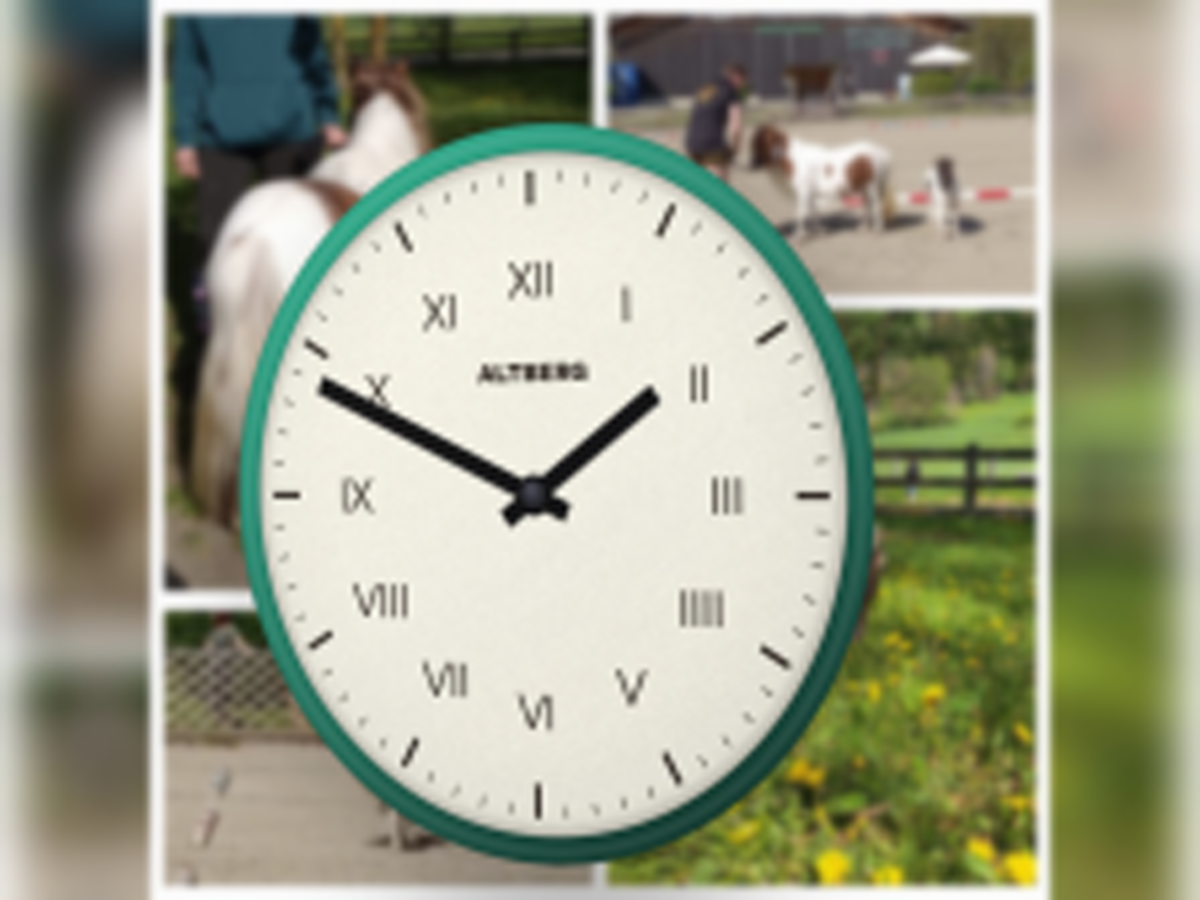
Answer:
1,49
